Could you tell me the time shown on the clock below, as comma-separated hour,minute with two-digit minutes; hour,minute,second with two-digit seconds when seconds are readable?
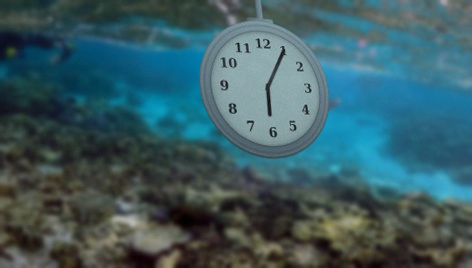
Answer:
6,05
